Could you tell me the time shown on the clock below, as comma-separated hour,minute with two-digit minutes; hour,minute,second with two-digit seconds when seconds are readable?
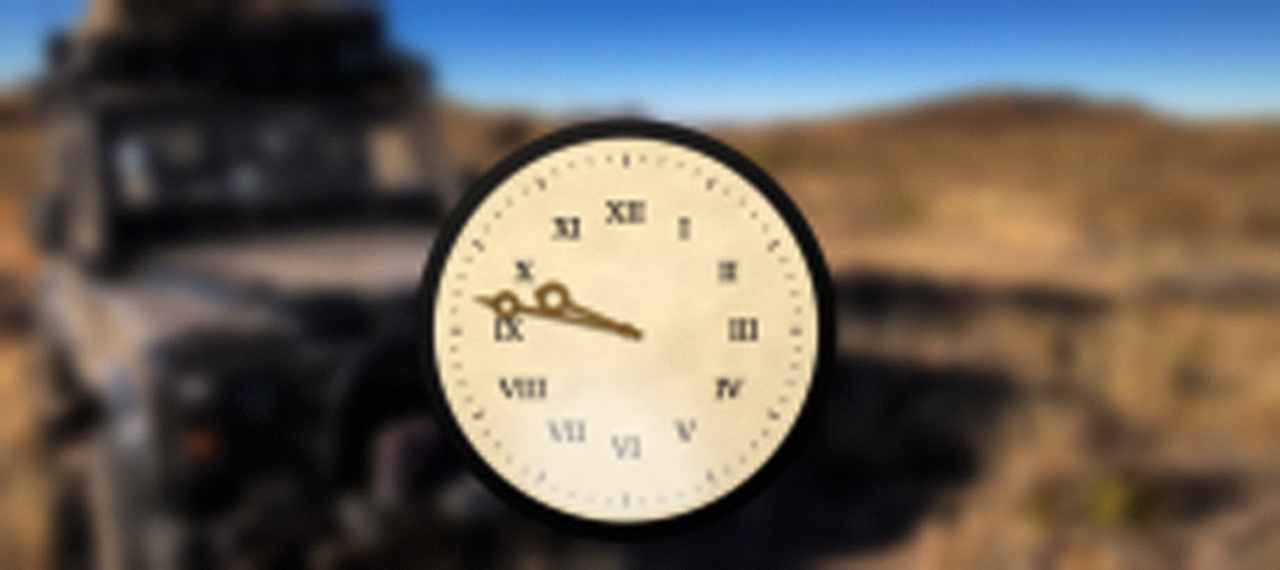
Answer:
9,47
